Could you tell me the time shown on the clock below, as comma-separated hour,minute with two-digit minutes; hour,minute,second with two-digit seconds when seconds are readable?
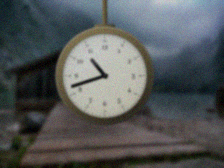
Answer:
10,42
